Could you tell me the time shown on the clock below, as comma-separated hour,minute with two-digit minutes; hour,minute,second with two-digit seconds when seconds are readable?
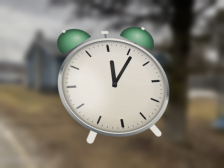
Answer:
12,06
